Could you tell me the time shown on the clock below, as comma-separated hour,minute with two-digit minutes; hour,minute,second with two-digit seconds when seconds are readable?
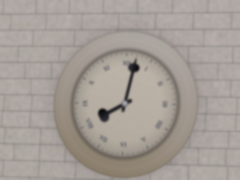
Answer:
8,02
